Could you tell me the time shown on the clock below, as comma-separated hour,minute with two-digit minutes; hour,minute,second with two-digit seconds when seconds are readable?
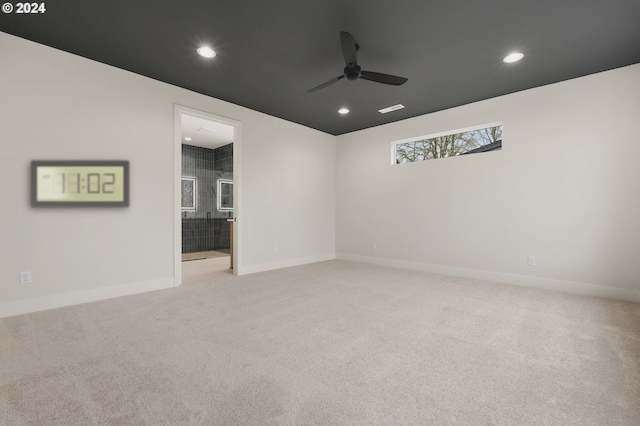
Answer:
11,02
